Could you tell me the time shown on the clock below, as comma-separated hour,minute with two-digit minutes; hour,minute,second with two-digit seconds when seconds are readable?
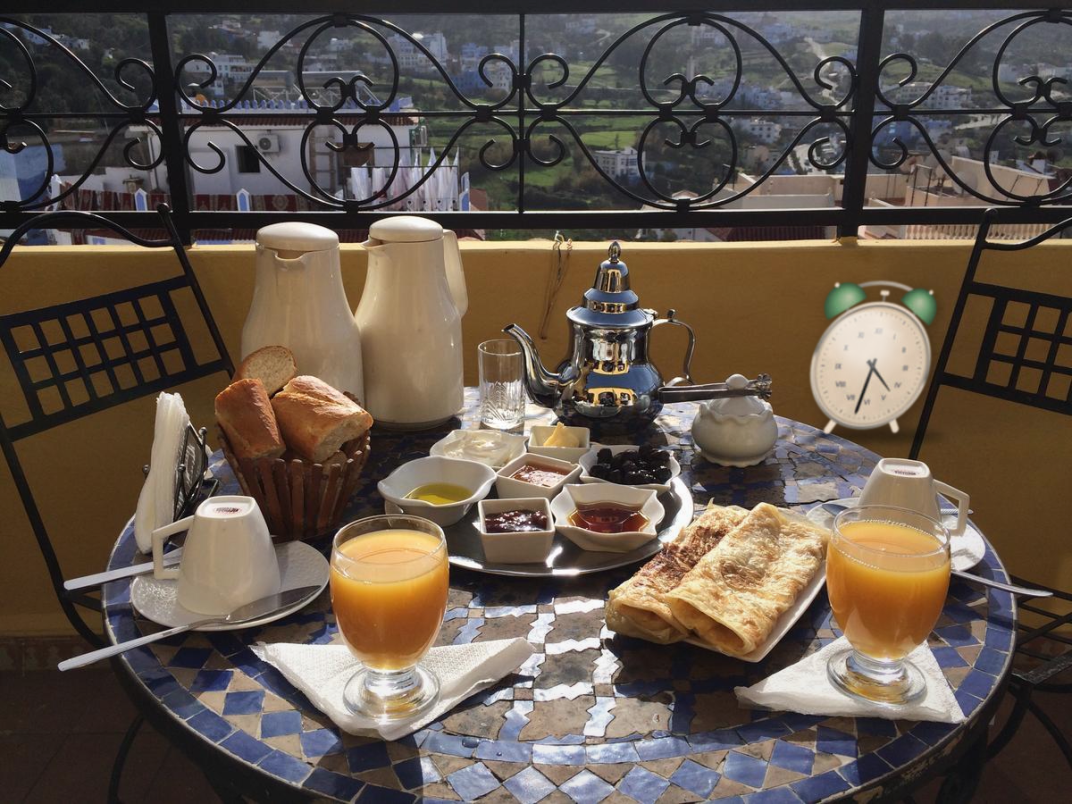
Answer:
4,32
